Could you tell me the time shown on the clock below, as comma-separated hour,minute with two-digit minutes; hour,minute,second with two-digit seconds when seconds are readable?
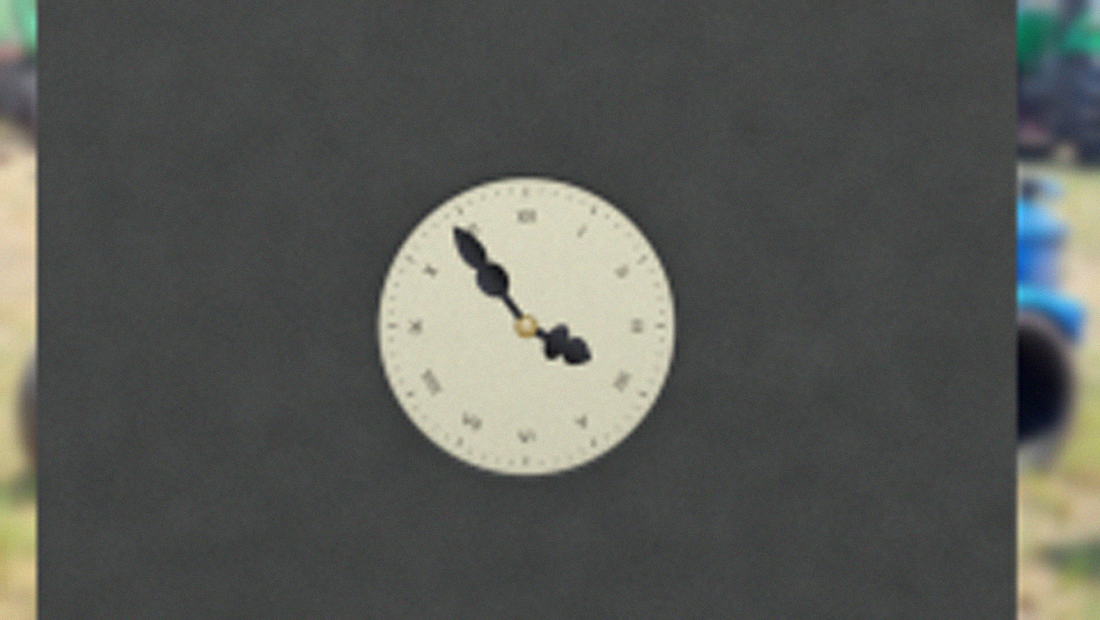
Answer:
3,54
